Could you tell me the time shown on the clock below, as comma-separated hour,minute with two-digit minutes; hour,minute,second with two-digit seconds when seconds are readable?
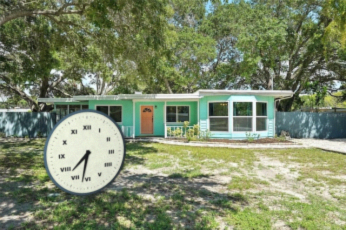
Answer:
7,32
